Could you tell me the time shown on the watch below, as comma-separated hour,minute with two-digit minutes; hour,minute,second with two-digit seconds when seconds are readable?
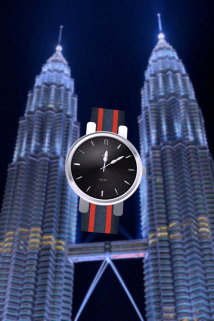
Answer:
12,09
